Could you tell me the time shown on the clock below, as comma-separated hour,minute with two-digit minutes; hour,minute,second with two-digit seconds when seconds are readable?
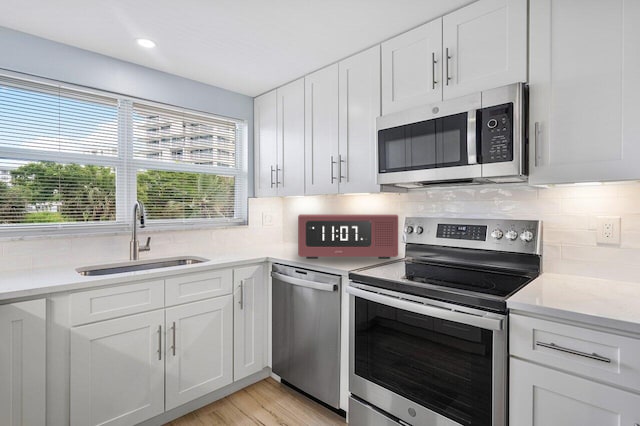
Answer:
11,07
